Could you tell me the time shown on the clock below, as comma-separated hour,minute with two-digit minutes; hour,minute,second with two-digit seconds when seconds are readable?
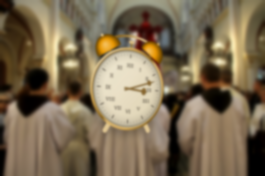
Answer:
3,12
